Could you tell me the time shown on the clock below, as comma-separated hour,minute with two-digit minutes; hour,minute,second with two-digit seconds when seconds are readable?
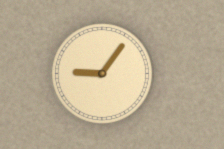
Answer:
9,06
